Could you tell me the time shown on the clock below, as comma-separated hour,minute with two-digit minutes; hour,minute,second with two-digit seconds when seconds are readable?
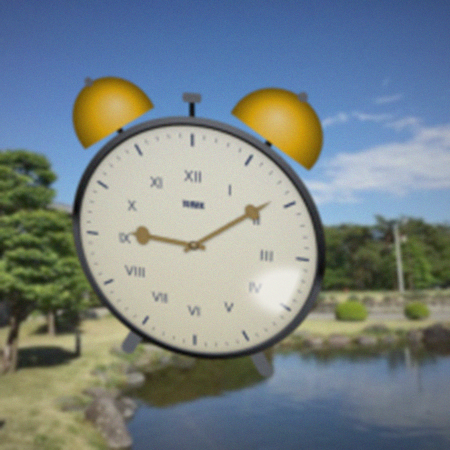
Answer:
9,09
